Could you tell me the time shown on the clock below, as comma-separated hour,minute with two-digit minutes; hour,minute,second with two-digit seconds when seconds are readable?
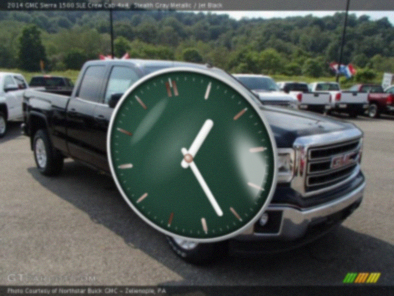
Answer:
1,27
